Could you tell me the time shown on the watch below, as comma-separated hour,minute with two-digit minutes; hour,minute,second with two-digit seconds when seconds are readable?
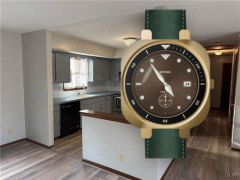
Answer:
4,54
